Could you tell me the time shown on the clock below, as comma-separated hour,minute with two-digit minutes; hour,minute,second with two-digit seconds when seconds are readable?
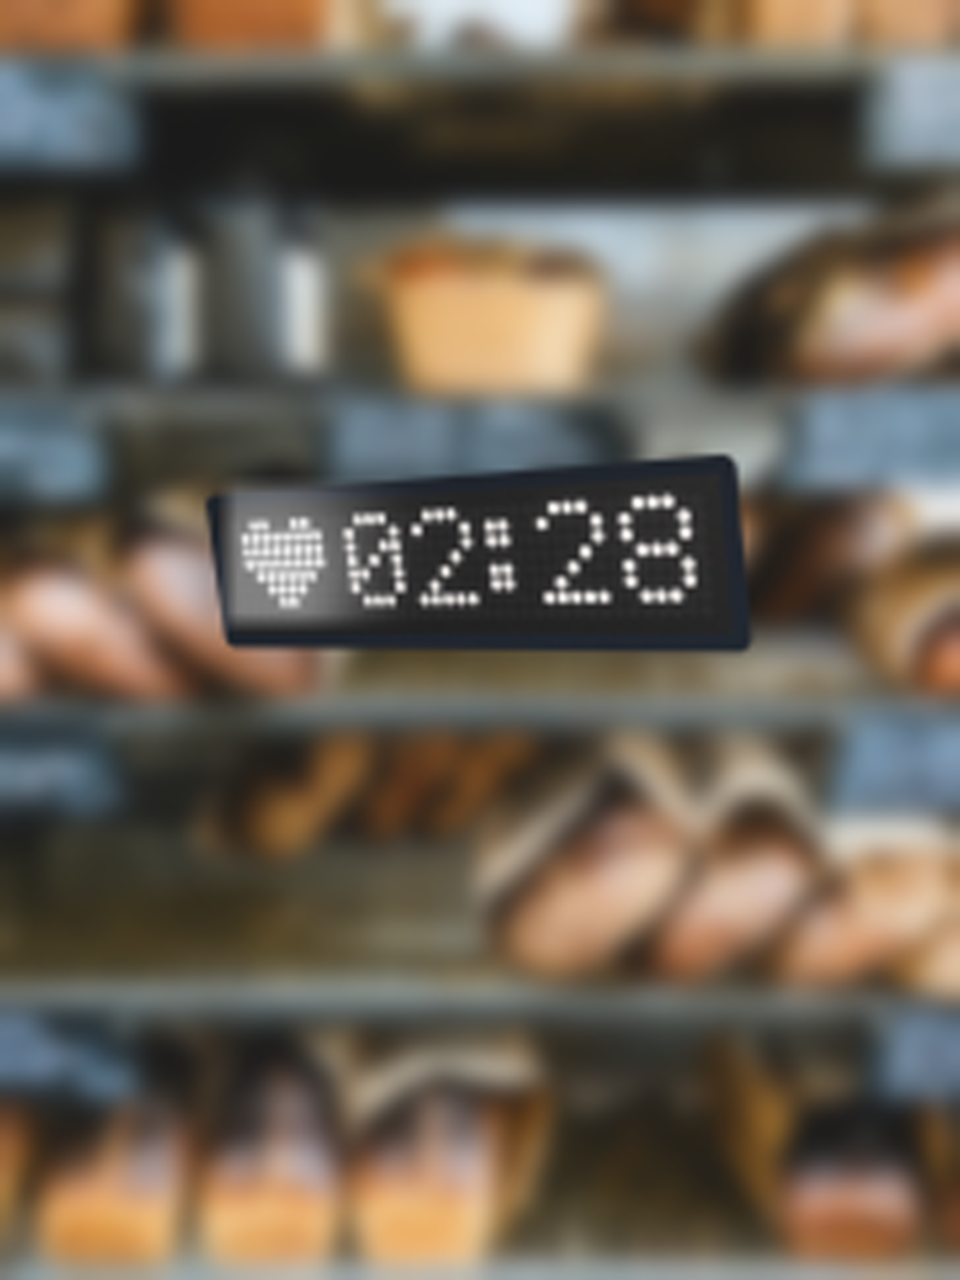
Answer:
2,28
